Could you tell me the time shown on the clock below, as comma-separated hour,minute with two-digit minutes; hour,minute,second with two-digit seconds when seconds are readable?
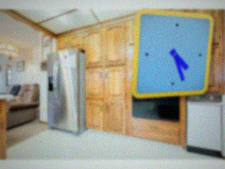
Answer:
4,26
